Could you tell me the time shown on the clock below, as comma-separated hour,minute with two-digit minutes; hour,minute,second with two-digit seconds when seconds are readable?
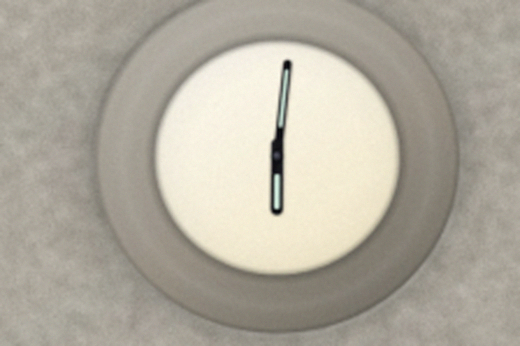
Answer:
6,01
